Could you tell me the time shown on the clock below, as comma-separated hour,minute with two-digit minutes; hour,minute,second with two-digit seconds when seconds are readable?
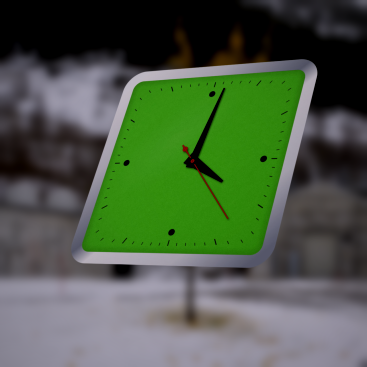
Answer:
4,01,23
